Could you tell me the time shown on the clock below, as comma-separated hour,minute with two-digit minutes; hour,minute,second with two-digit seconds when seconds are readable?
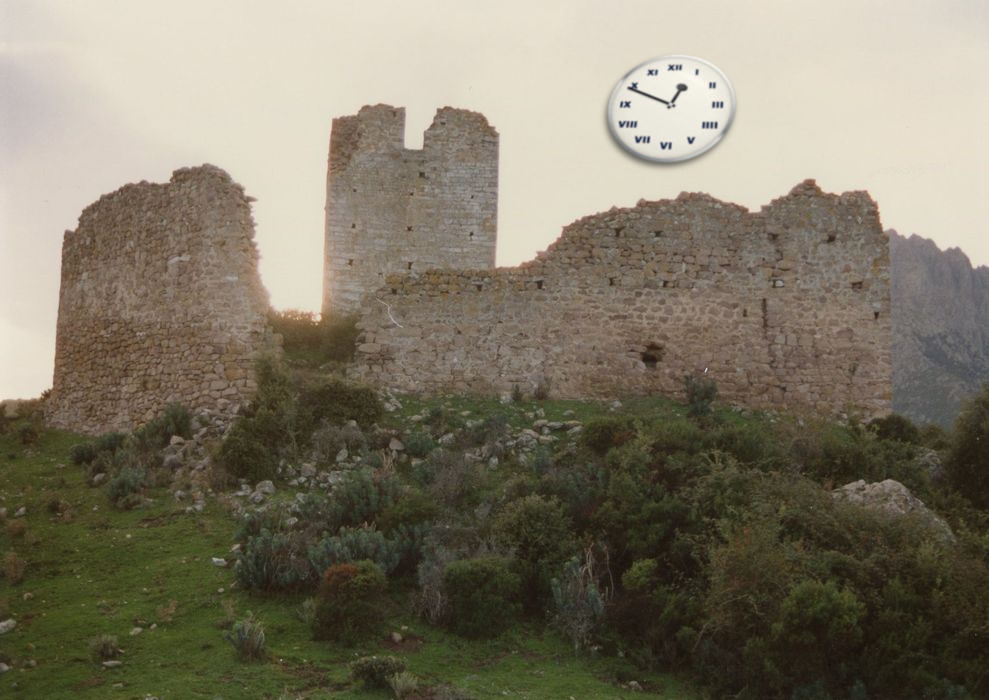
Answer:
12,49
